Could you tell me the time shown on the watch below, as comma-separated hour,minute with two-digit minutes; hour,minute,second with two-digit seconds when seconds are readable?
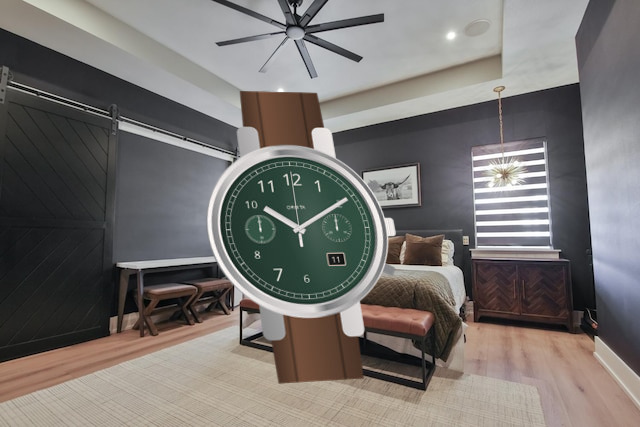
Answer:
10,10
